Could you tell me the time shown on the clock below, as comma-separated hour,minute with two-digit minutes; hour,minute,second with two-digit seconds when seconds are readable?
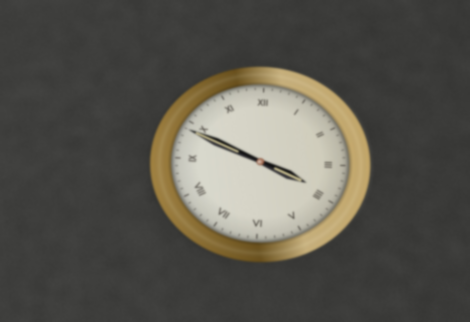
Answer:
3,49
